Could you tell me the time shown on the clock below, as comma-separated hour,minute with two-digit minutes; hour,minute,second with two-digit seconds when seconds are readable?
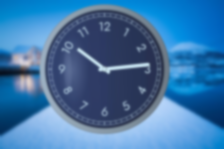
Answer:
10,14
